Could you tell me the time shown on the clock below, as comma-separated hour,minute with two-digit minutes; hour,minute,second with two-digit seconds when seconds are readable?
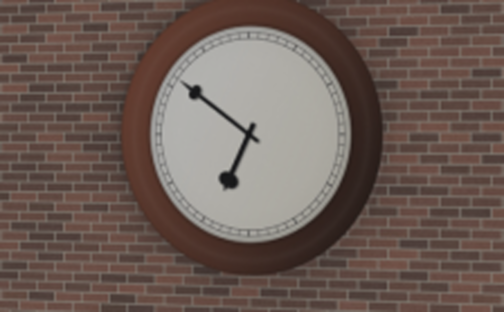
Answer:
6,51
